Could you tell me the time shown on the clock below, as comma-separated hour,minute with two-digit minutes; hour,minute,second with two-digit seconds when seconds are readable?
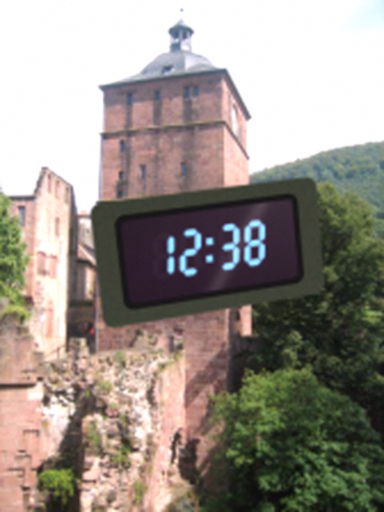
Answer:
12,38
